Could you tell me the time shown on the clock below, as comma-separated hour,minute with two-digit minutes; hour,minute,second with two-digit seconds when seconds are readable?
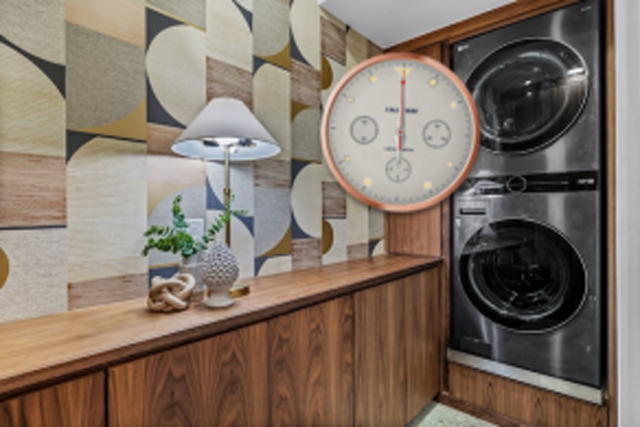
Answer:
6,00
